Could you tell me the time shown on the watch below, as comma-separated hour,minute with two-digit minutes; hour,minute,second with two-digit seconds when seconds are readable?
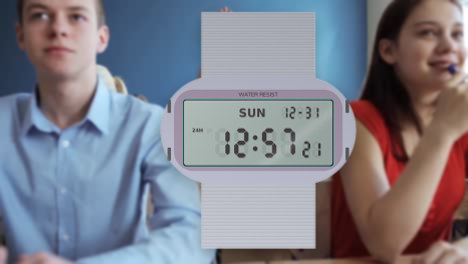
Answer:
12,57,21
